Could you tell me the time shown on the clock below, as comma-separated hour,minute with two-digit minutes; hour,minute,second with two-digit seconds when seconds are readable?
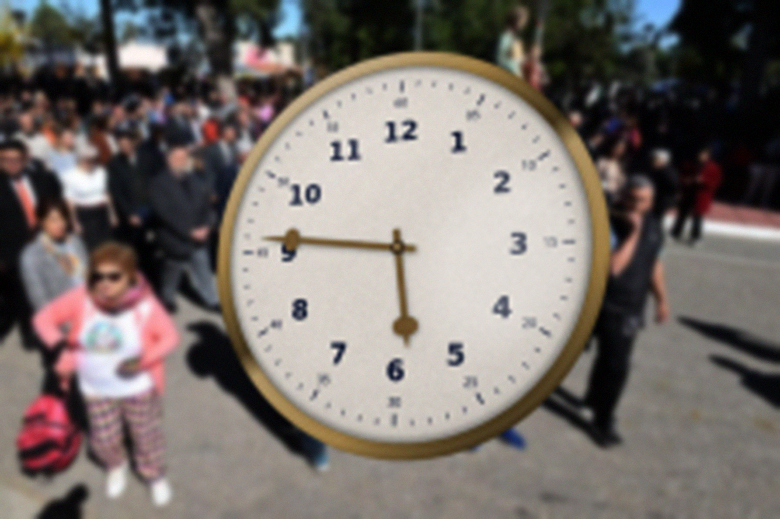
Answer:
5,46
